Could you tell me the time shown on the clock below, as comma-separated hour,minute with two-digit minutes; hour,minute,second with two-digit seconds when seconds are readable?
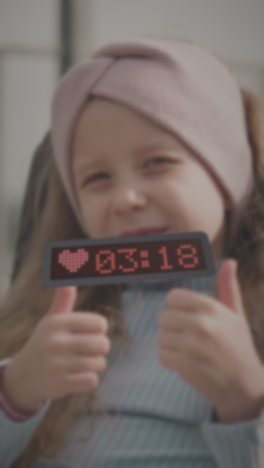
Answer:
3,18
